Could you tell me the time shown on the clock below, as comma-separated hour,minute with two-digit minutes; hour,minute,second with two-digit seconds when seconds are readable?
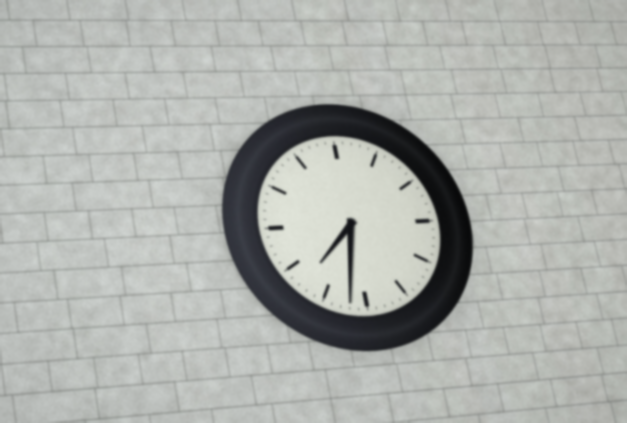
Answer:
7,32
